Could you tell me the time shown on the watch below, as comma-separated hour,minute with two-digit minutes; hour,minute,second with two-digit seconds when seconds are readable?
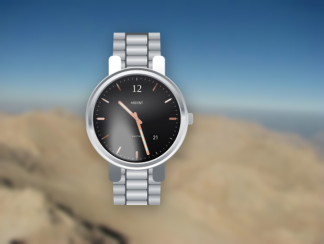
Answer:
10,27
